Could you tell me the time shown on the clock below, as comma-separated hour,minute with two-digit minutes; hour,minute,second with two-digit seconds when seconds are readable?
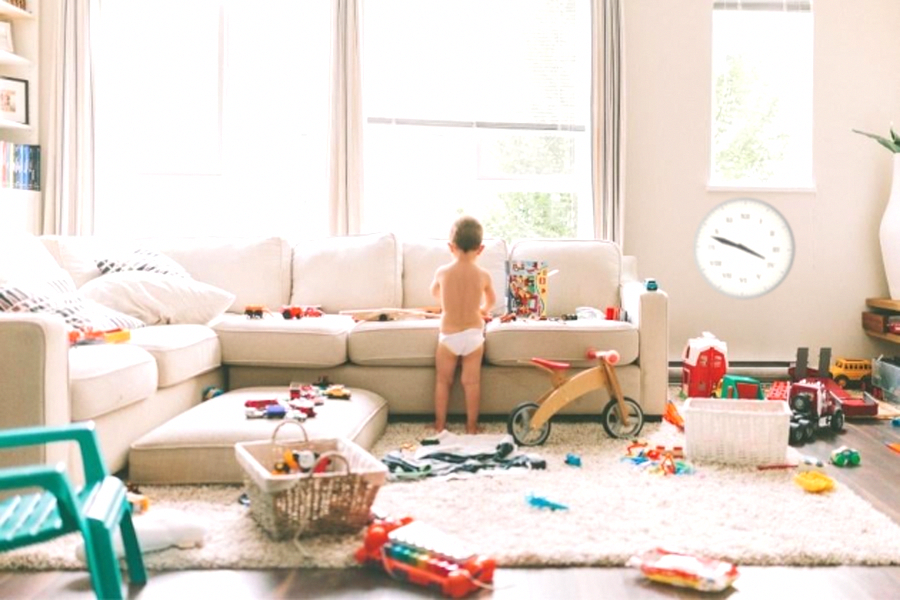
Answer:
3,48
